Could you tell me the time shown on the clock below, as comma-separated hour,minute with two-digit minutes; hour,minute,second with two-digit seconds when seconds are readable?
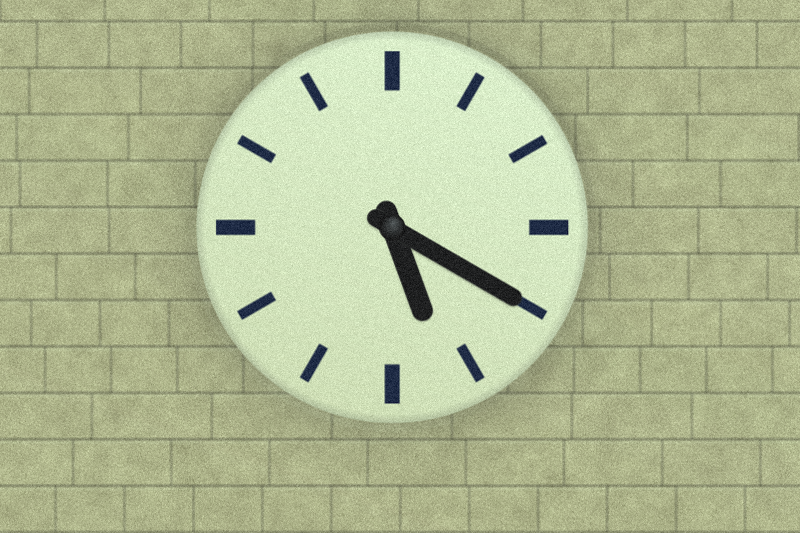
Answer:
5,20
